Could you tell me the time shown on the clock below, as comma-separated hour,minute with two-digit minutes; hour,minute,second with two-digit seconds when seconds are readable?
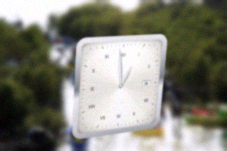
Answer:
12,59
